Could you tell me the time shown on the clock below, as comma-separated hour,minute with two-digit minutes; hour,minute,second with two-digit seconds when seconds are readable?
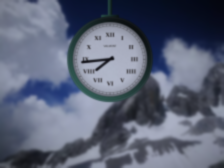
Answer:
7,44
